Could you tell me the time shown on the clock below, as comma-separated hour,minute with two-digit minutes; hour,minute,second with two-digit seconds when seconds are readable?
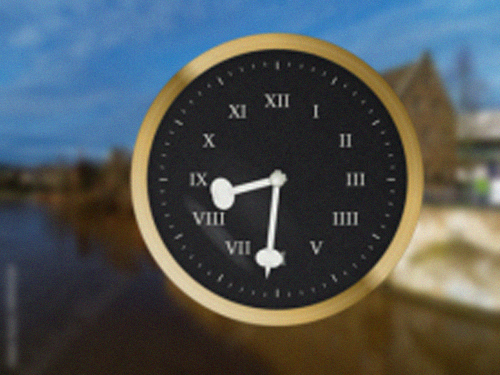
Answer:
8,31
